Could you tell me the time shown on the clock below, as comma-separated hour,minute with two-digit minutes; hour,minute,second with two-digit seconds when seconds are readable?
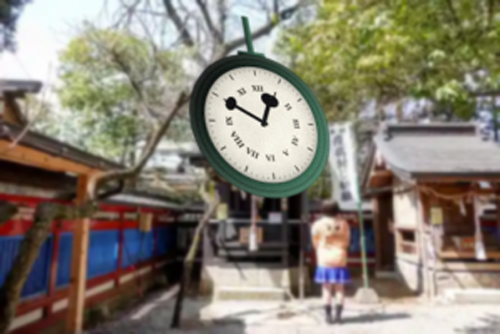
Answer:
12,50
